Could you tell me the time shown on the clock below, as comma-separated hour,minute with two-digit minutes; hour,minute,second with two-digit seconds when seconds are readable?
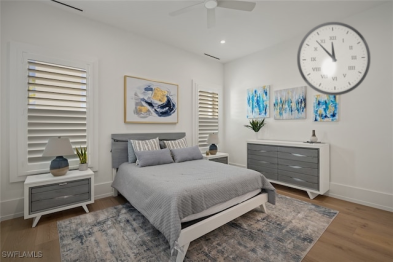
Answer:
11,53
